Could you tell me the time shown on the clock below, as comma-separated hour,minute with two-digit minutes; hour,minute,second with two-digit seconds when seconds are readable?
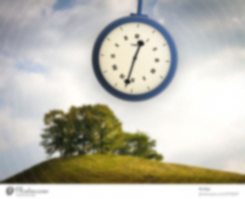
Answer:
12,32
